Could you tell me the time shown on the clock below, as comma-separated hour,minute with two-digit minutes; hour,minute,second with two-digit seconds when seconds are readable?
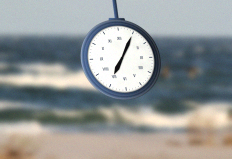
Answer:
7,05
